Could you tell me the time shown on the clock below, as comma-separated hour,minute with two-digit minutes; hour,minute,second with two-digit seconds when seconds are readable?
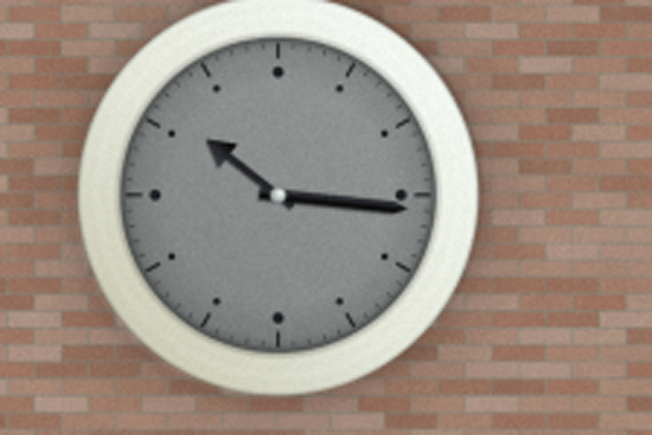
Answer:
10,16
